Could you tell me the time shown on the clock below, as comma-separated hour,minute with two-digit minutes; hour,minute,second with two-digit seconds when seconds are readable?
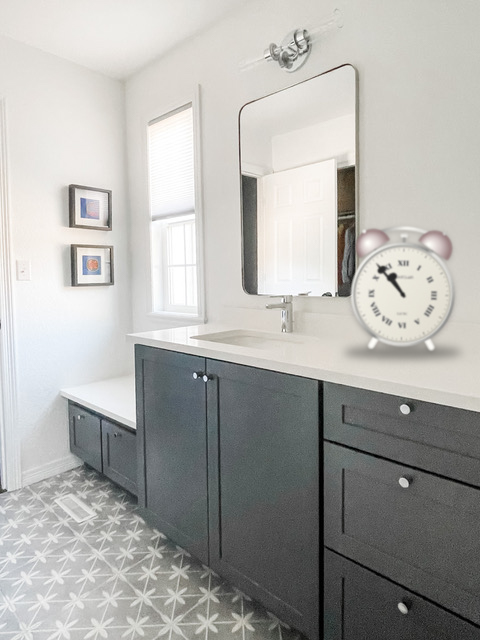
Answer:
10,53
